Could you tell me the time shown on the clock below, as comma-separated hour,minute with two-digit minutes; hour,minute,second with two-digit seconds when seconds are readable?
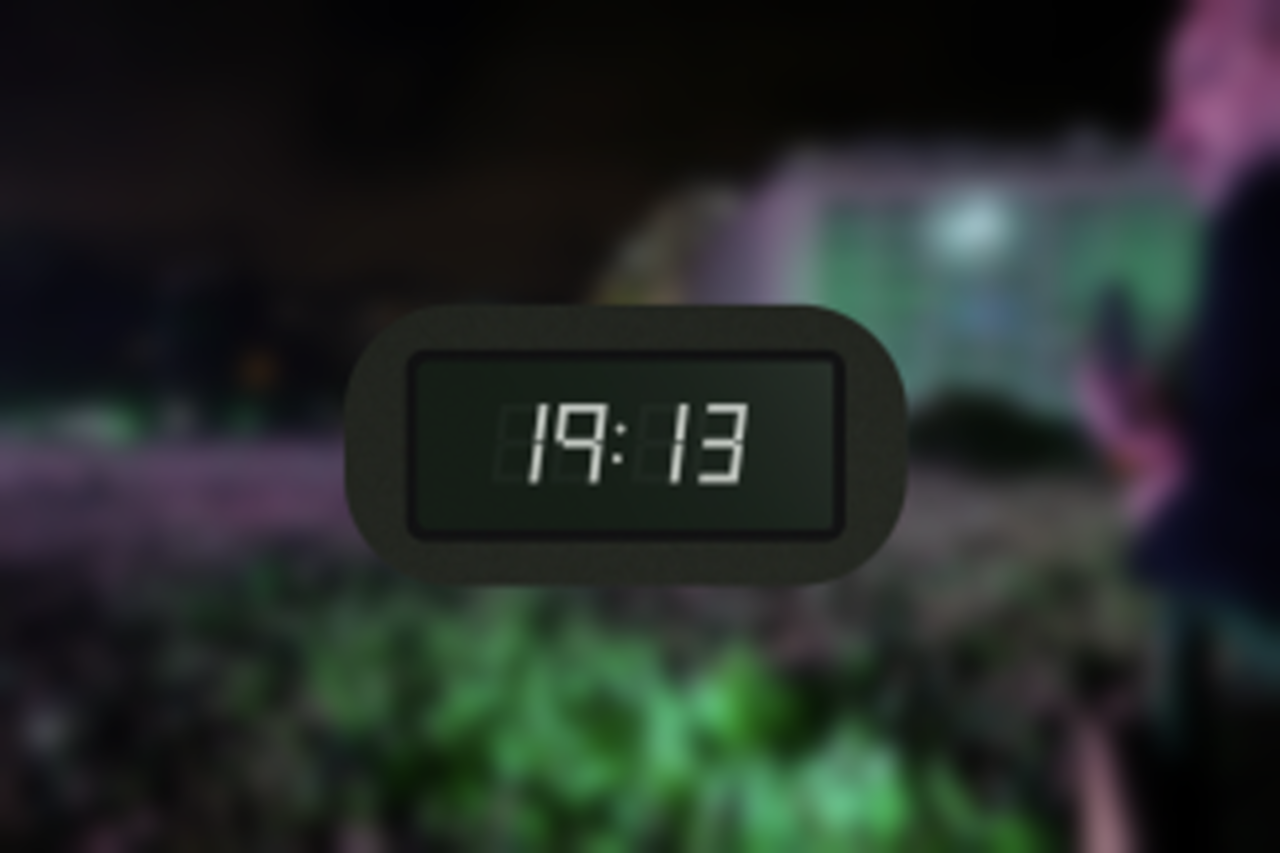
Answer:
19,13
